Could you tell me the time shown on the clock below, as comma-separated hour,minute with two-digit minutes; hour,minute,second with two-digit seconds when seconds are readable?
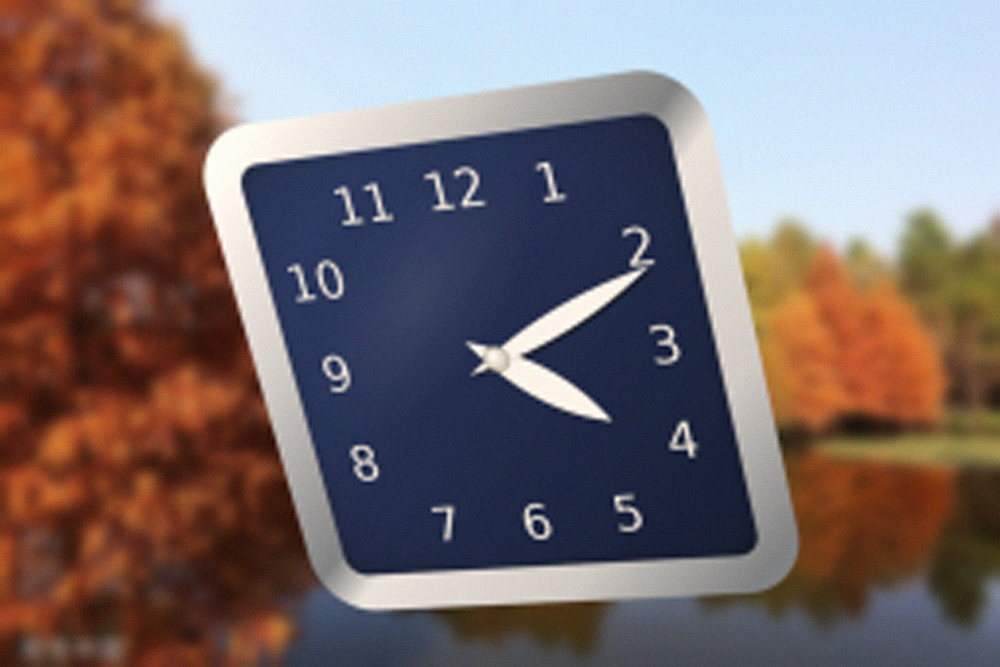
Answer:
4,11
